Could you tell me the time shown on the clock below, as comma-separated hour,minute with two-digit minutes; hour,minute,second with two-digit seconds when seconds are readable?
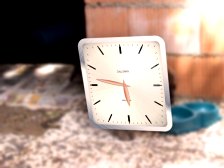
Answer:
5,47
